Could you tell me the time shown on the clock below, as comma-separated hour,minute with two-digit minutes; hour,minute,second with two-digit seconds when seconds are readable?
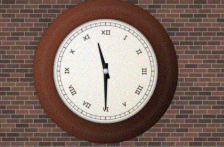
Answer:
11,30
